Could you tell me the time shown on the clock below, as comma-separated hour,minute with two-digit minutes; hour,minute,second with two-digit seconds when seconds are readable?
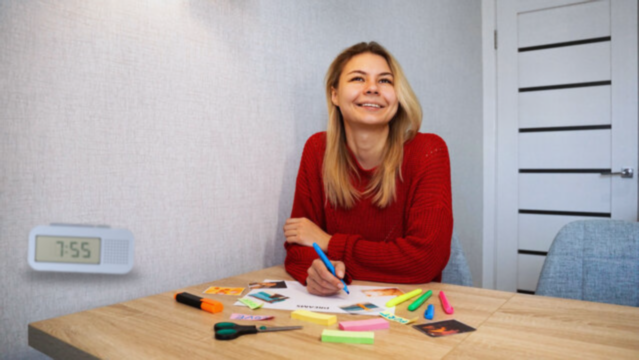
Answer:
7,55
